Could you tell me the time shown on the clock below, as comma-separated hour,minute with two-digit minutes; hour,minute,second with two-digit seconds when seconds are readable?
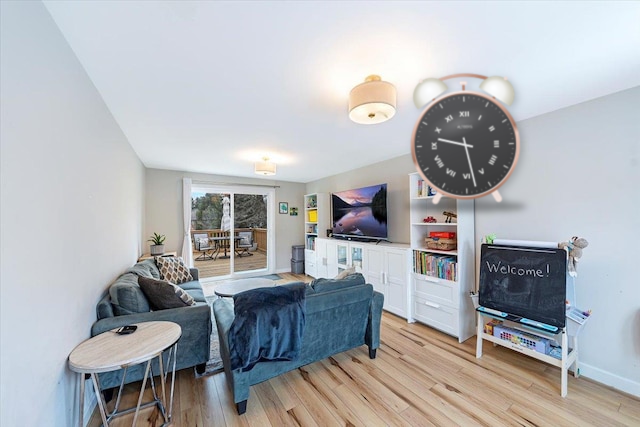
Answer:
9,28
